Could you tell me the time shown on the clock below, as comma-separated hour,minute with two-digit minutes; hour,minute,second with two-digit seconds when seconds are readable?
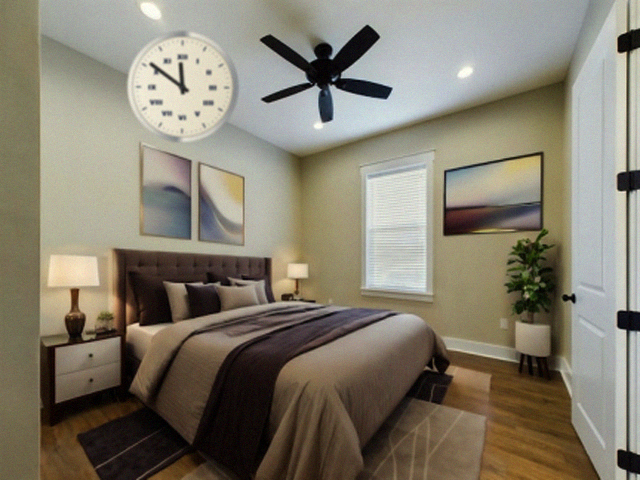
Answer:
11,51
